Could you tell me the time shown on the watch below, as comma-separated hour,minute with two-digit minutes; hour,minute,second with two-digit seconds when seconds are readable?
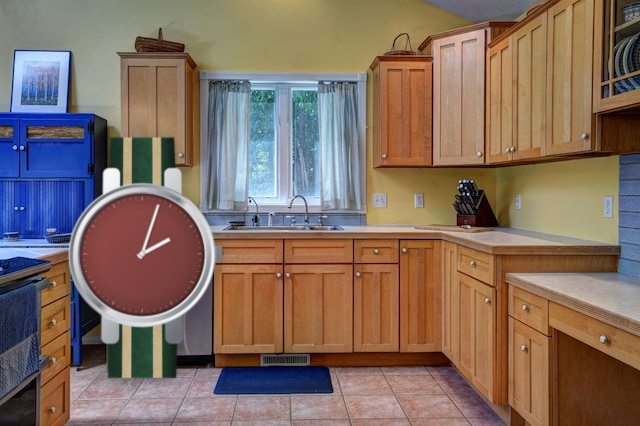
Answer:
2,03
